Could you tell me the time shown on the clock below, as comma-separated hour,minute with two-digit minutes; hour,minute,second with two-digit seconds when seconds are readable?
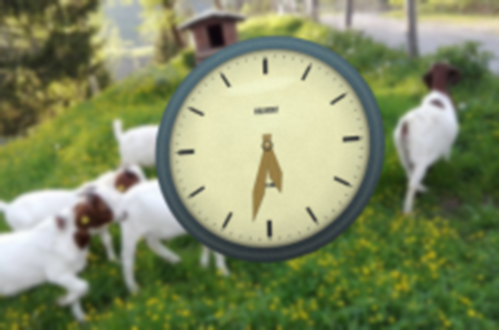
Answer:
5,32
